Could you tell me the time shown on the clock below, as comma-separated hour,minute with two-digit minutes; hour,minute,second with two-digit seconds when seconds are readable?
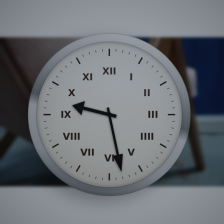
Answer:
9,28
